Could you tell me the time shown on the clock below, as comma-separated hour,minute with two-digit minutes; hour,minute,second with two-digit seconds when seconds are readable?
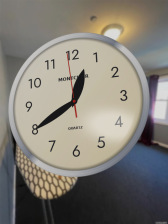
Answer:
12,39,59
